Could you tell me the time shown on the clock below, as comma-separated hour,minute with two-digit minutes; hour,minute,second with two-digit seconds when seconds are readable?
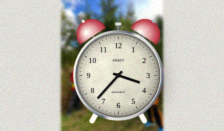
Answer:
3,37
